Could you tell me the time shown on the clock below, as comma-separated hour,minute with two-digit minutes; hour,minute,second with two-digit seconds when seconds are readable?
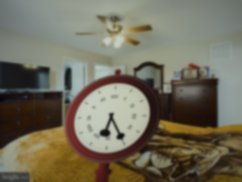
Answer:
6,25
